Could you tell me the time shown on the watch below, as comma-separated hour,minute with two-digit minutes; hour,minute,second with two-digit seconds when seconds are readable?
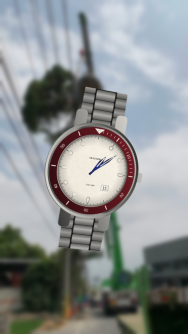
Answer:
1,08
